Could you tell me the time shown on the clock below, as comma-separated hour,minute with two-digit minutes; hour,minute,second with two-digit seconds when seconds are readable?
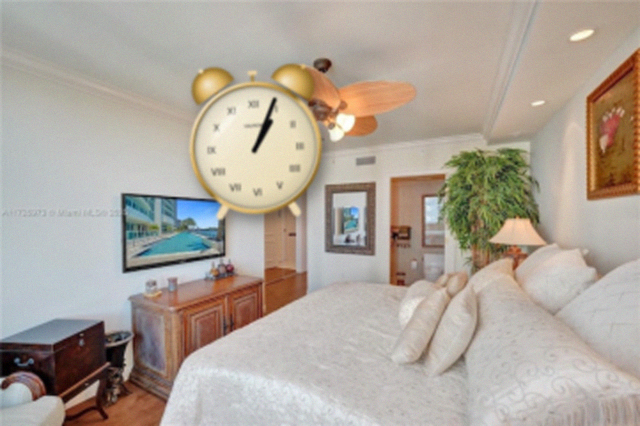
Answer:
1,04
